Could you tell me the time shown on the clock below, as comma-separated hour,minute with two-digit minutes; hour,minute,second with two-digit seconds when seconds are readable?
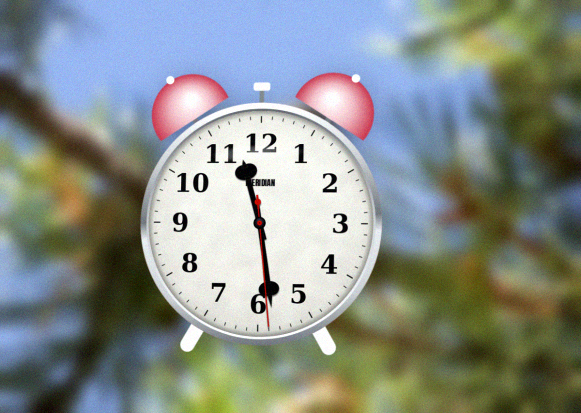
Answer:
11,28,29
